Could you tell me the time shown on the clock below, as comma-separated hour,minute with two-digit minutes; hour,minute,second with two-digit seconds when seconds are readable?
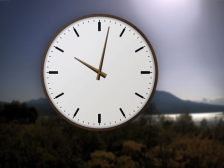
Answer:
10,02
